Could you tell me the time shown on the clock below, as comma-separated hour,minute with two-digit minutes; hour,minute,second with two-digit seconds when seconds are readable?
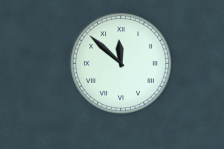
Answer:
11,52
